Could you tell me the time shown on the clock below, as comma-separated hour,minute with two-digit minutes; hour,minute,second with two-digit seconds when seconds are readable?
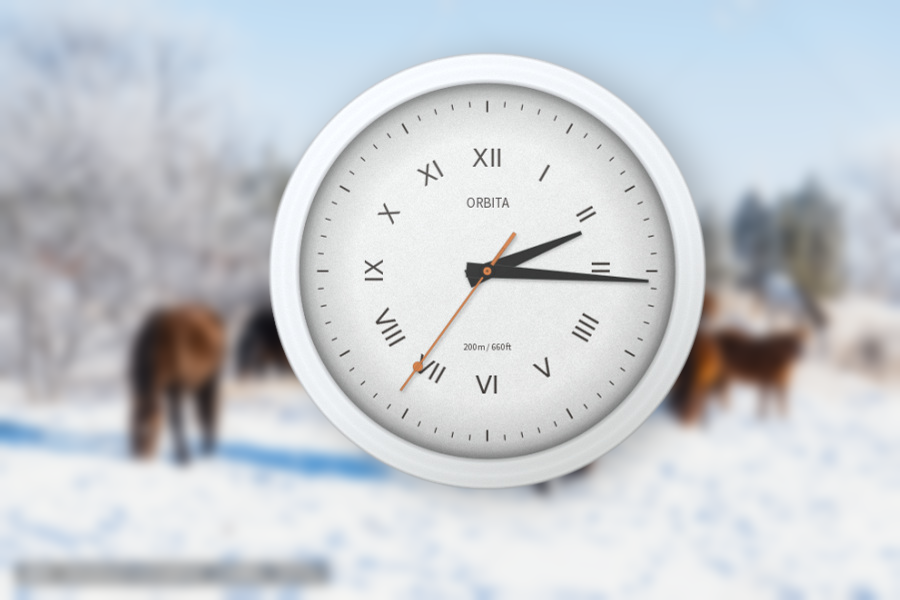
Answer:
2,15,36
